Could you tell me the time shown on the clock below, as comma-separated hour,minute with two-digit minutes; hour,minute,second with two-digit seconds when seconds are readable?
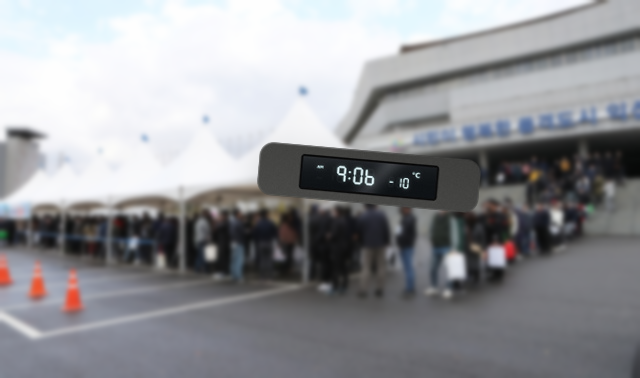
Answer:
9,06
